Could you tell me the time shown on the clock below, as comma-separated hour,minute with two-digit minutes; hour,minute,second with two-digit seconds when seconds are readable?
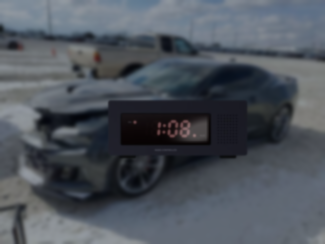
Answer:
1,08
